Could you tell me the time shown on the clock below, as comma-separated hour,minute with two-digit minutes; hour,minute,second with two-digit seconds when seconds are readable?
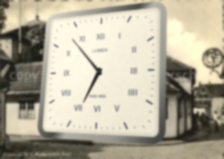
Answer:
6,53
